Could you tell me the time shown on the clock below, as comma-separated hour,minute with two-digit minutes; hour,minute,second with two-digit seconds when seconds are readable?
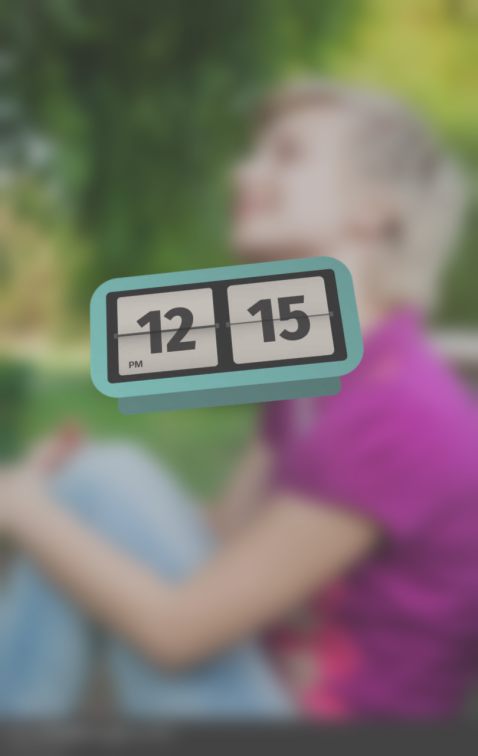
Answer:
12,15
